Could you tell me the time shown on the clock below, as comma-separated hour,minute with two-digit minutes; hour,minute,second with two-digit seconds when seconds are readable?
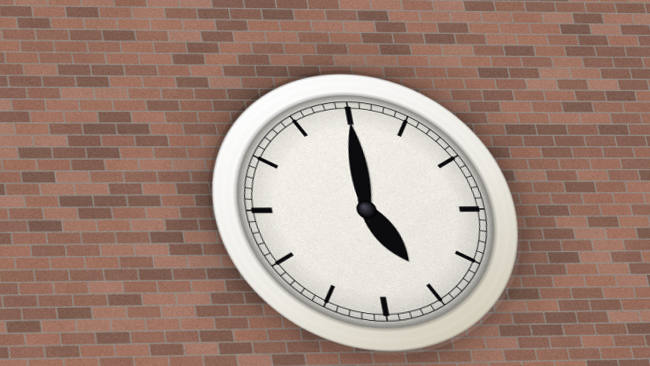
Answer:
5,00
